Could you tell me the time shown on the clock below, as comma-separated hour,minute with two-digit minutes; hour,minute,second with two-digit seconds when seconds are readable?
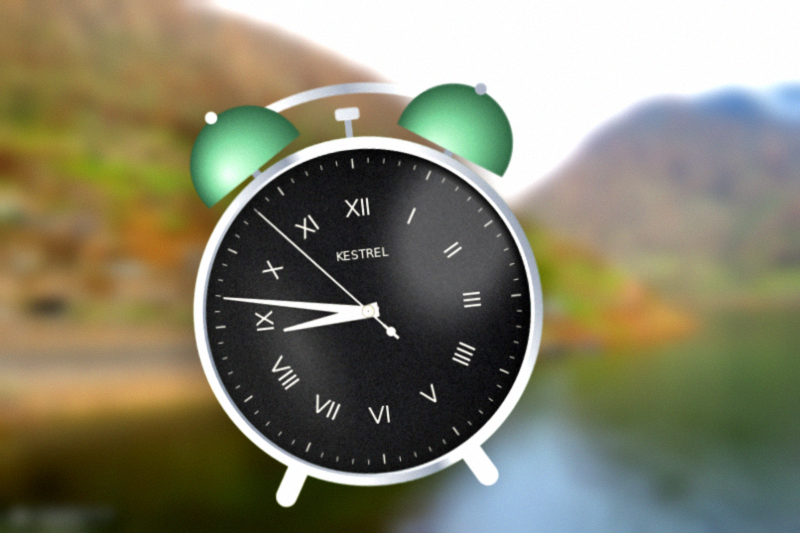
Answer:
8,46,53
